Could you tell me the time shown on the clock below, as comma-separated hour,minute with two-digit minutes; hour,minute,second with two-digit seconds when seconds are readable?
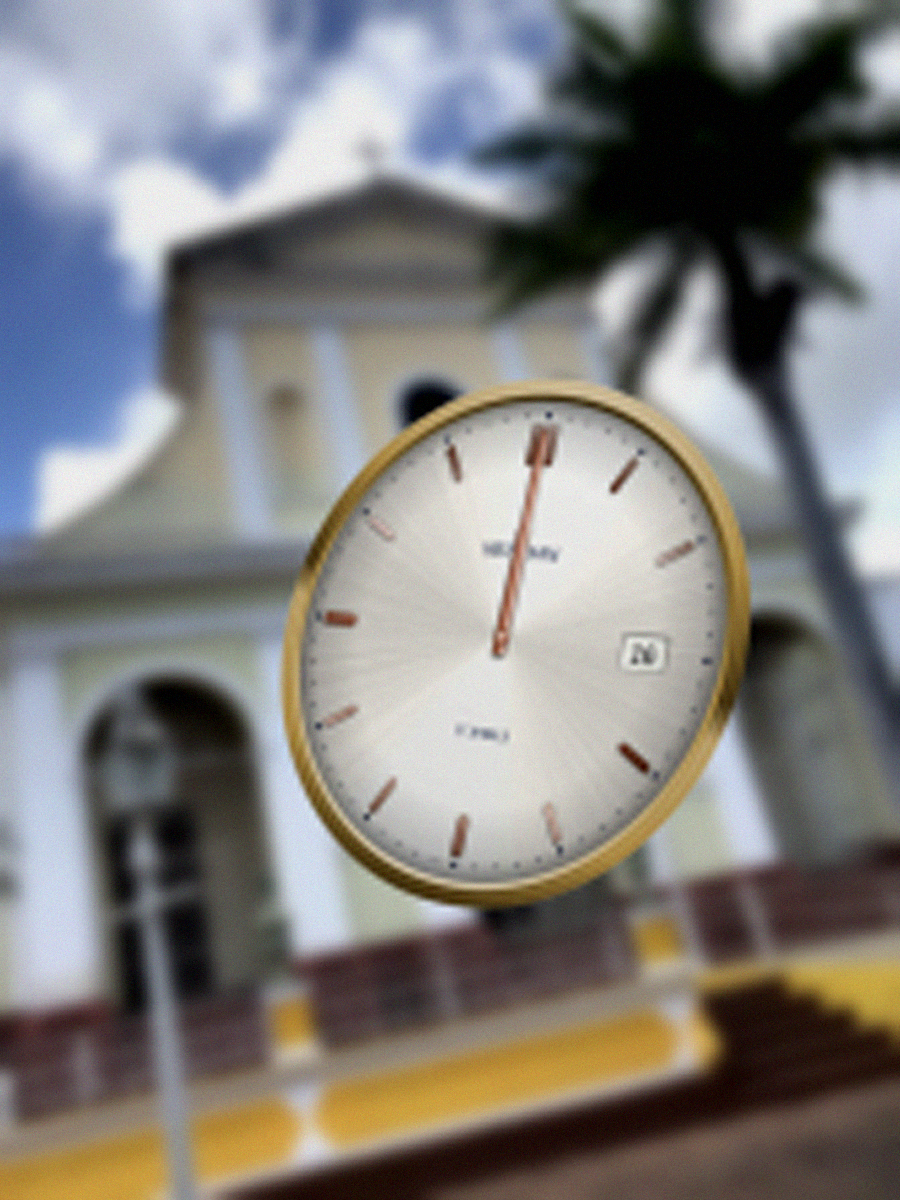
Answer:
12,00
